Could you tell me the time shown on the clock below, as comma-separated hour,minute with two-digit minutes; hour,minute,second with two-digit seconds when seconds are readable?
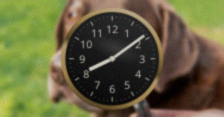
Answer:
8,09
